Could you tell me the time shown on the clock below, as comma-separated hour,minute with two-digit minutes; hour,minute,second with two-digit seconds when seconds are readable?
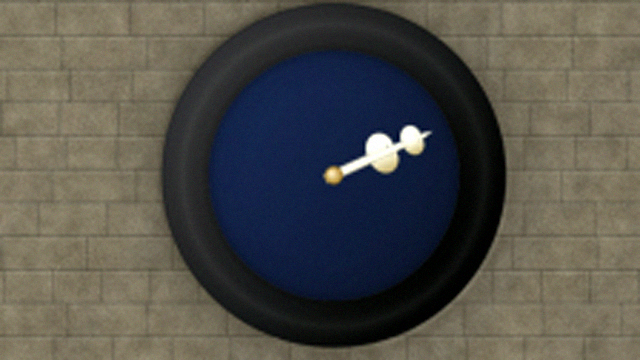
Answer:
2,11
